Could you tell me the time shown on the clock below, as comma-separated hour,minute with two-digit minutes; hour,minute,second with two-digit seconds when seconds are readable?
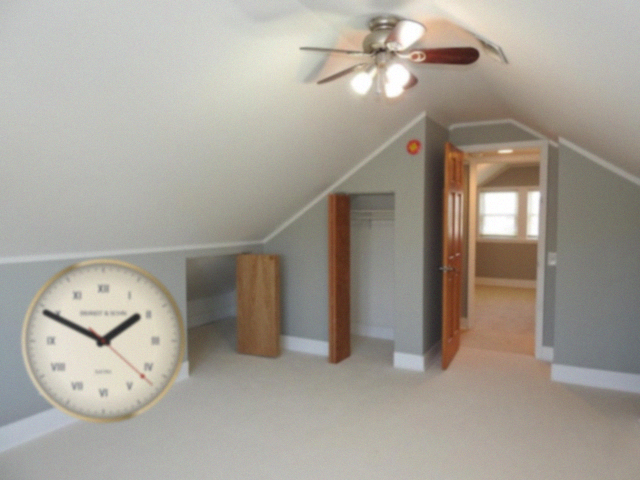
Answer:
1,49,22
